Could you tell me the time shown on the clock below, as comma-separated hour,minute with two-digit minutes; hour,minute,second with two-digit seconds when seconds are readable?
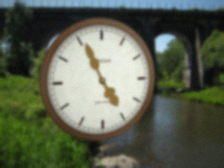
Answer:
4,56
